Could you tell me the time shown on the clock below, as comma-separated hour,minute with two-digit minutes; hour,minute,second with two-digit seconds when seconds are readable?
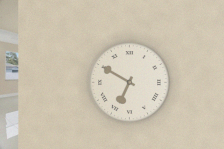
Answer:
6,50
